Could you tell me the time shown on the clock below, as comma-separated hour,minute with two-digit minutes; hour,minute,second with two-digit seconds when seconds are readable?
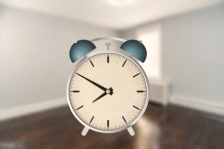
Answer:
7,50
